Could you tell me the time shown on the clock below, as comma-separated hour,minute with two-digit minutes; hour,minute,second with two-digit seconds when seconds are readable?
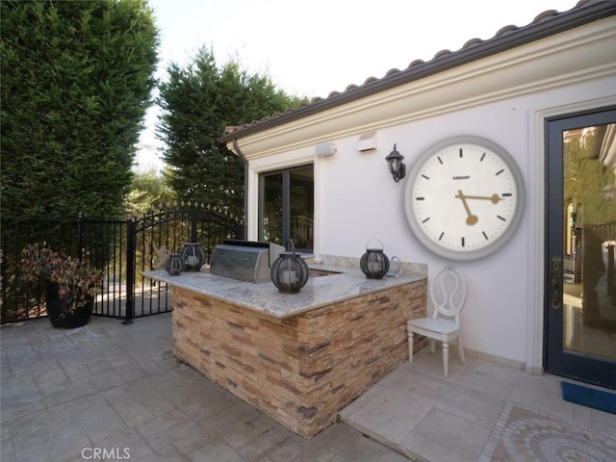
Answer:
5,16
